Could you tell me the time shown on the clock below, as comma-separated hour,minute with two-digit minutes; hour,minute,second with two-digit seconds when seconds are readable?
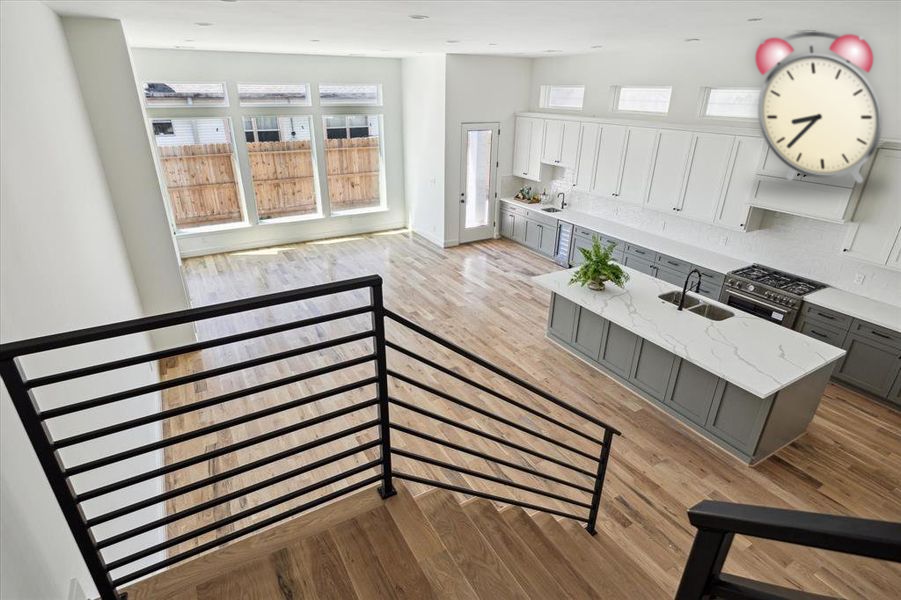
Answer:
8,38
